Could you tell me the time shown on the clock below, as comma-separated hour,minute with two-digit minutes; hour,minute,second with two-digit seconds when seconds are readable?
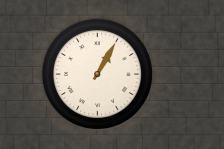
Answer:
1,05
